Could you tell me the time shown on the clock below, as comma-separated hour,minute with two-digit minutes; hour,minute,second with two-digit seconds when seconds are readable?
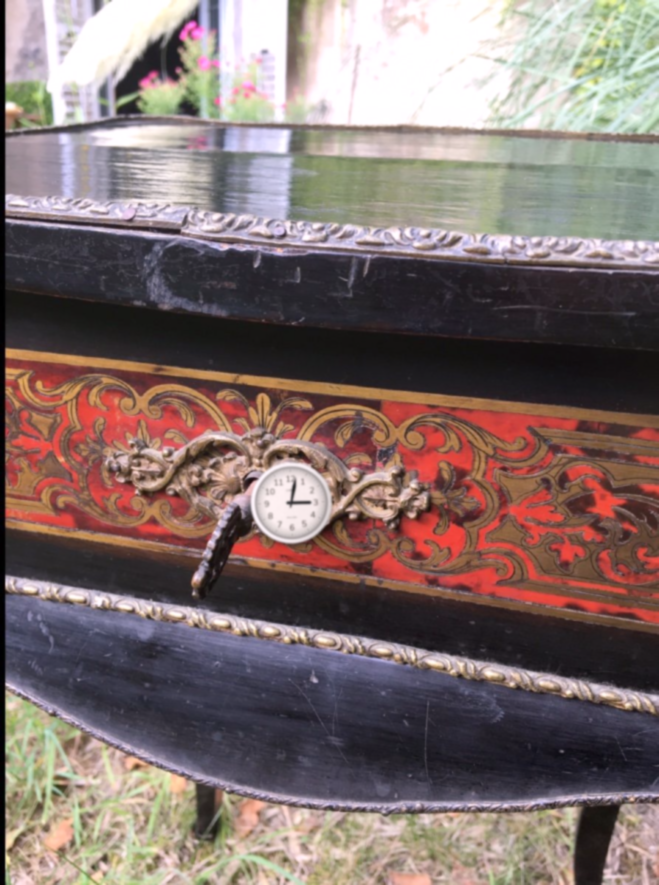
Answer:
3,02
